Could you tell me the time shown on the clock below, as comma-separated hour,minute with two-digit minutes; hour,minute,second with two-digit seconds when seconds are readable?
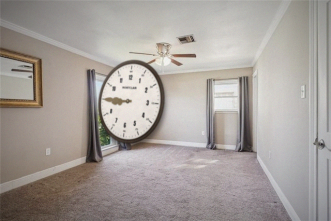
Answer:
8,45
